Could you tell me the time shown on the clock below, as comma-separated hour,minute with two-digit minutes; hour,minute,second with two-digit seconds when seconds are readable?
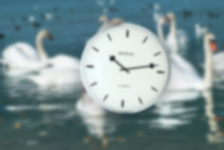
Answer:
10,13
